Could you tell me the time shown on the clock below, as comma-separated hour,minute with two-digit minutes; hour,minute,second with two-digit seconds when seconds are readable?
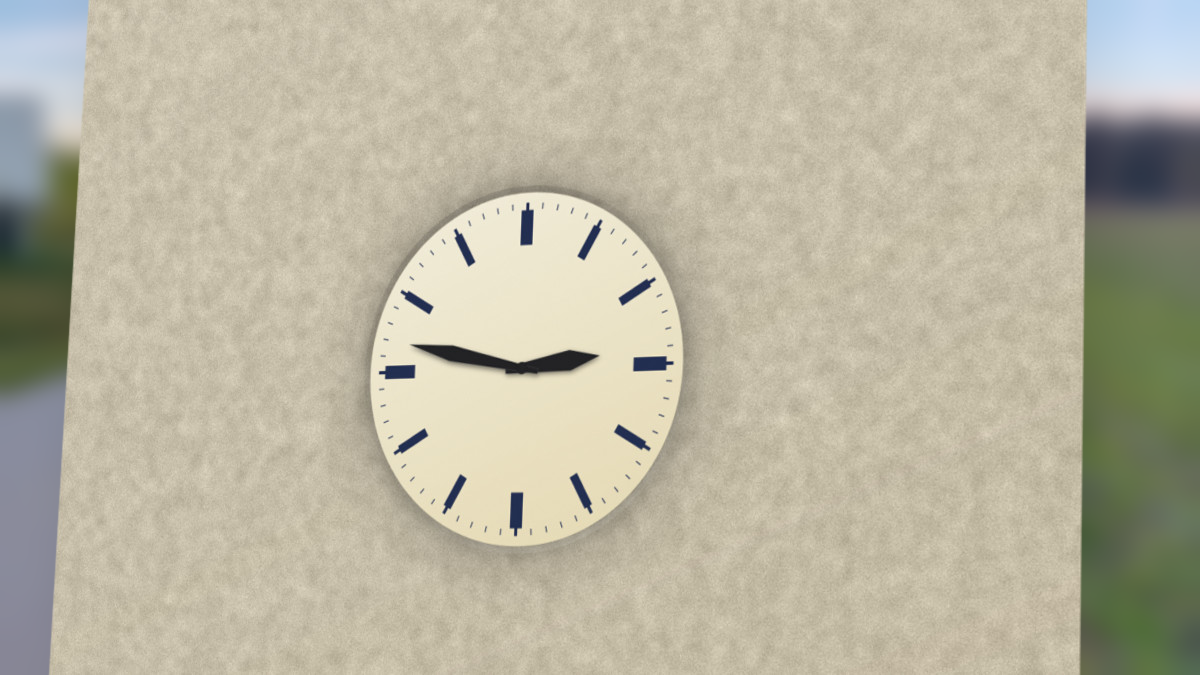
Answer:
2,47
